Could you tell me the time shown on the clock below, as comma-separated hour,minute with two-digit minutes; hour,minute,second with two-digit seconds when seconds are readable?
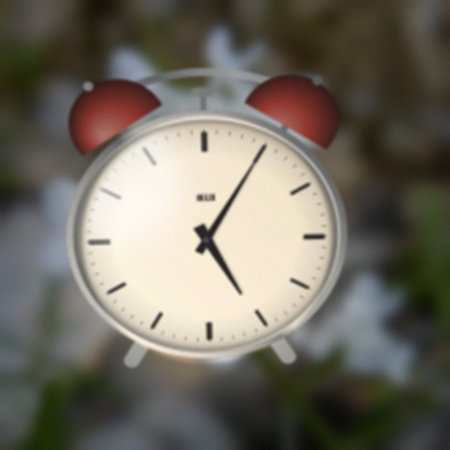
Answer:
5,05
